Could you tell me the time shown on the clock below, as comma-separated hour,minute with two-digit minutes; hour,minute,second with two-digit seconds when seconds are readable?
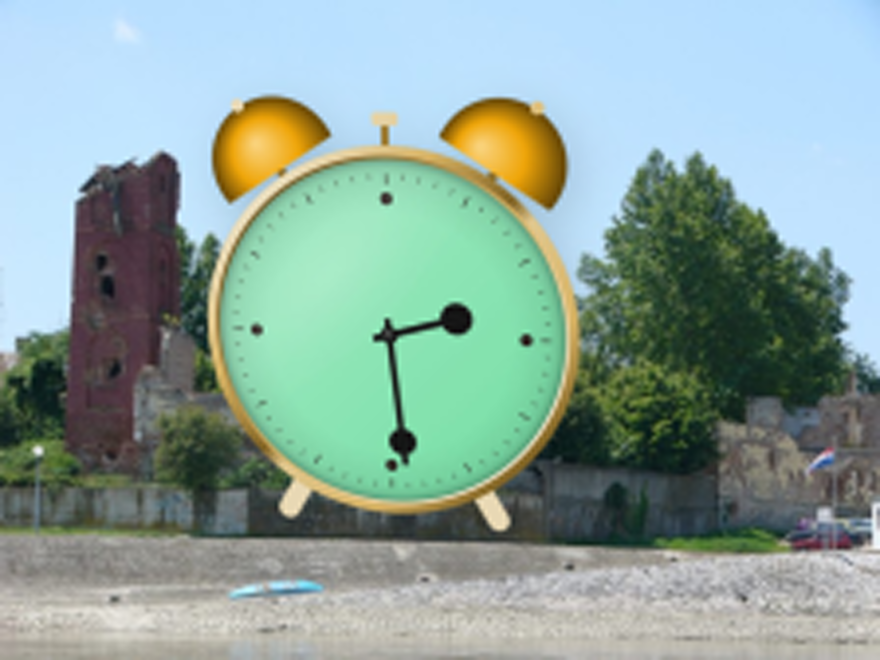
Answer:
2,29
